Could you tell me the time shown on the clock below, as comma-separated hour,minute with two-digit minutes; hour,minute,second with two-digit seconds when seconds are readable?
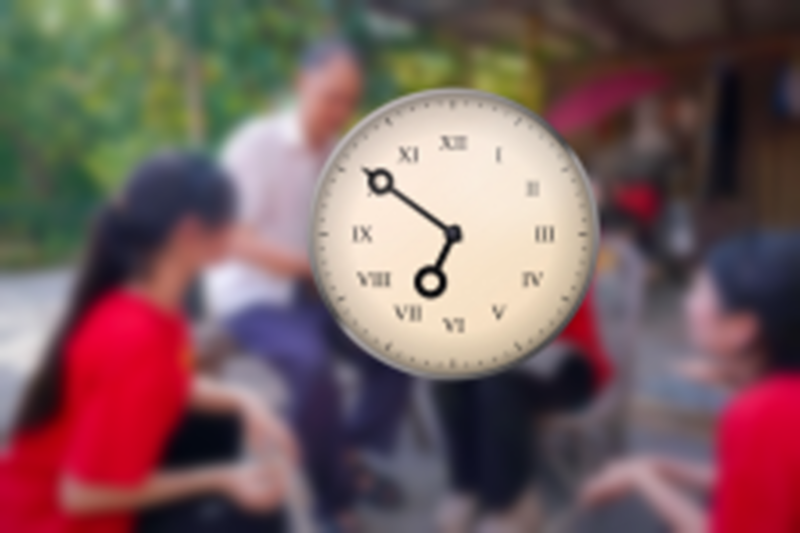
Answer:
6,51
